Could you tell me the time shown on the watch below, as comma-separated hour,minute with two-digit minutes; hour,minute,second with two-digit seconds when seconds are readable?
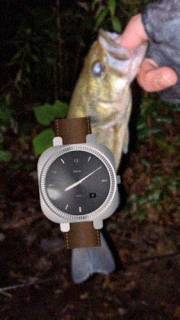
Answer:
8,10
